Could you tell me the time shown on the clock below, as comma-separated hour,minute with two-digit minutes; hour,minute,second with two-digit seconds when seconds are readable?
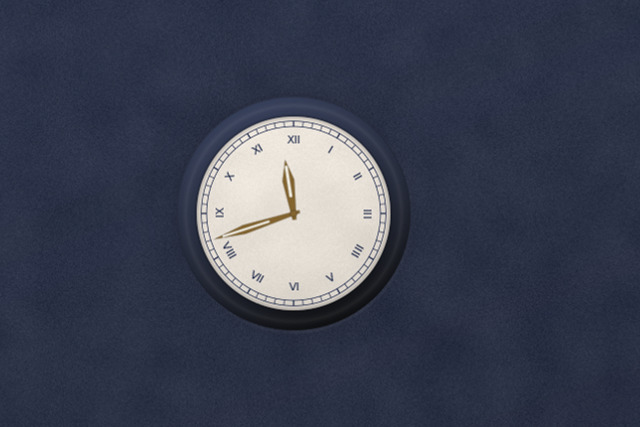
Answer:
11,42
